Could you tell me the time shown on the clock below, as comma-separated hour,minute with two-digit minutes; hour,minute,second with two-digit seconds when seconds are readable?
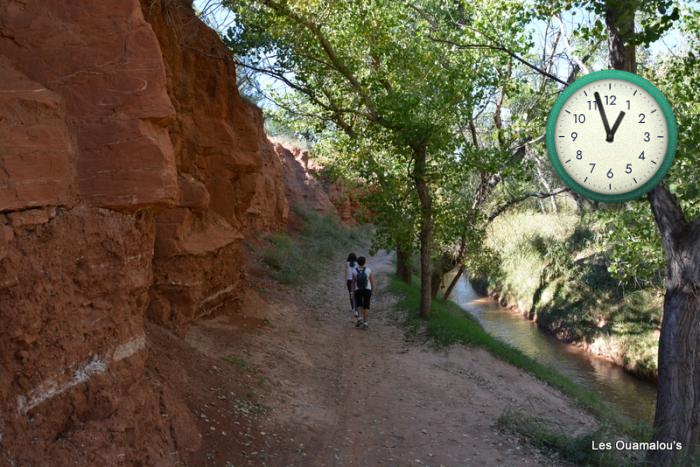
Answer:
12,57
